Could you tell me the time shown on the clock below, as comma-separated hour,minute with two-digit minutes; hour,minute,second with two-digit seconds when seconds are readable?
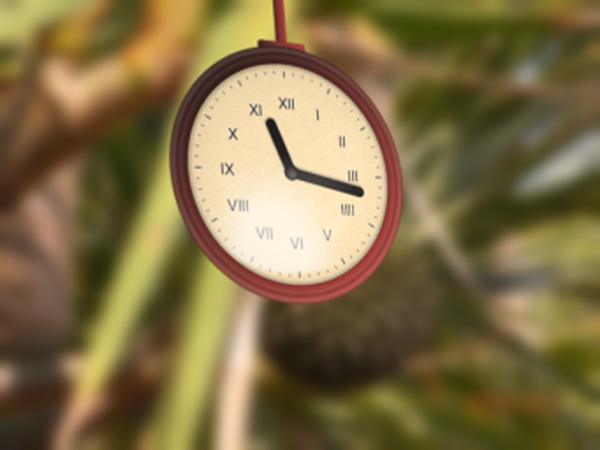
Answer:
11,17
